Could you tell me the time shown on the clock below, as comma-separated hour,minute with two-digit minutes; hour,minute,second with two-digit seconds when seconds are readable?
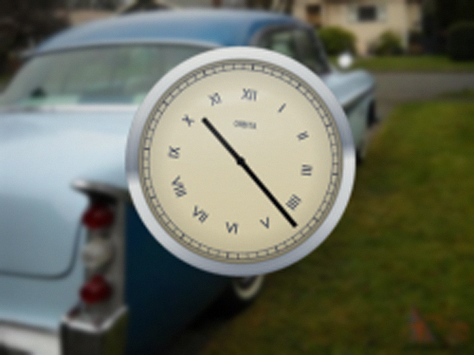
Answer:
10,22
